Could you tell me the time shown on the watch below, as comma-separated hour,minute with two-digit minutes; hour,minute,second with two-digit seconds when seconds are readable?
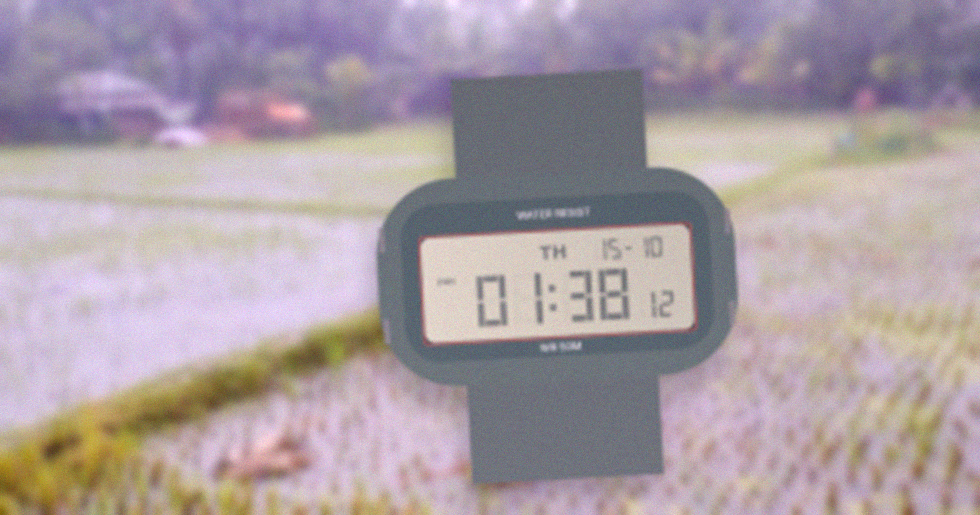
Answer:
1,38,12
